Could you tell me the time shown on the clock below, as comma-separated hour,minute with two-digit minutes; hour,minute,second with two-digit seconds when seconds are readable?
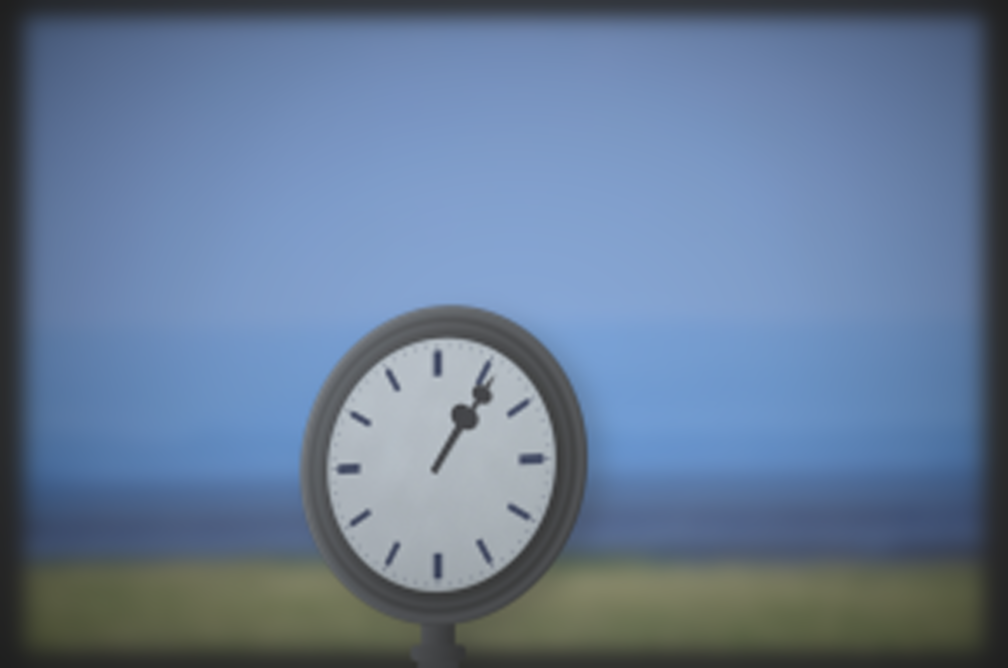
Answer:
1,06
